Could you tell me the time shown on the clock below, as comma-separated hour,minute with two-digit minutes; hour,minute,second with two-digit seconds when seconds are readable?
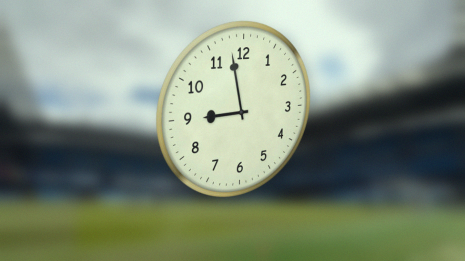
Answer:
8,58
